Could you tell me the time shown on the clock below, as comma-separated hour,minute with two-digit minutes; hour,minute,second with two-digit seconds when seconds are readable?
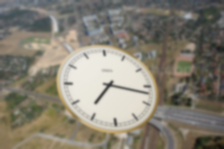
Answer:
7,17
